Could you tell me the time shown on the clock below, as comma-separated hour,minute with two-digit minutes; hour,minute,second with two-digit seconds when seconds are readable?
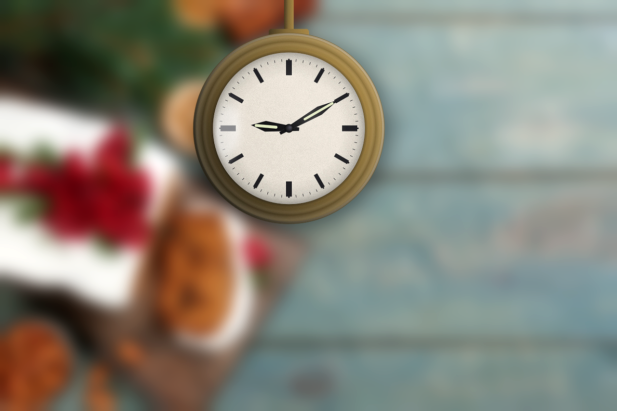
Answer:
9,10
